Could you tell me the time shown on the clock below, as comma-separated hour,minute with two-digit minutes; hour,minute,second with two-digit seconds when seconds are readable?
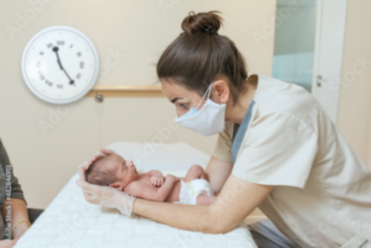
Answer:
11,24
